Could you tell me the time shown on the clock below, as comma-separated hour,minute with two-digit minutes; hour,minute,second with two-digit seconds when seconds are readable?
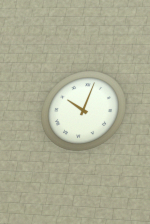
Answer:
10,02
